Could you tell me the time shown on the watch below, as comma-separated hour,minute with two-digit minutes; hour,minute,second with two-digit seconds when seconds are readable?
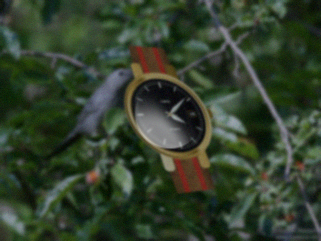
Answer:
4,09
